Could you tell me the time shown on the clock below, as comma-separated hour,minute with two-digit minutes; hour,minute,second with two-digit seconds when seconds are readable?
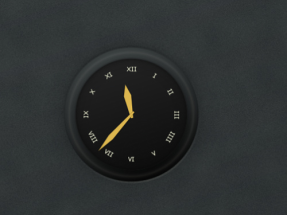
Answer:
11,37
